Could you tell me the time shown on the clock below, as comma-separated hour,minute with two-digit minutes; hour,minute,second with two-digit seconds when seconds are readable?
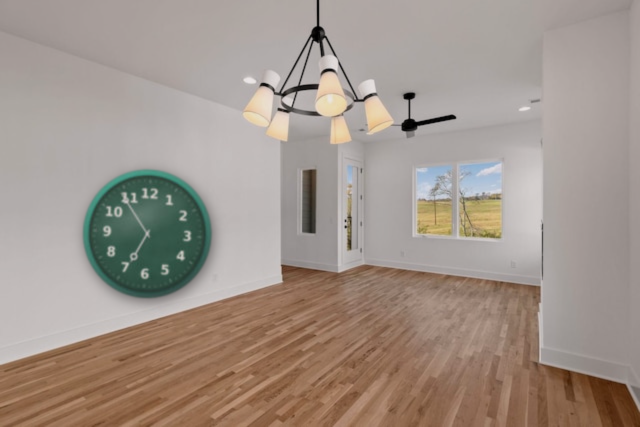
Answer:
6,54
